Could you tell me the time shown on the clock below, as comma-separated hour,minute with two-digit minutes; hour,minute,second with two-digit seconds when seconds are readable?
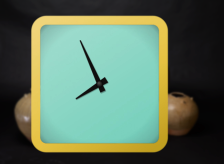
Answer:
7,56
